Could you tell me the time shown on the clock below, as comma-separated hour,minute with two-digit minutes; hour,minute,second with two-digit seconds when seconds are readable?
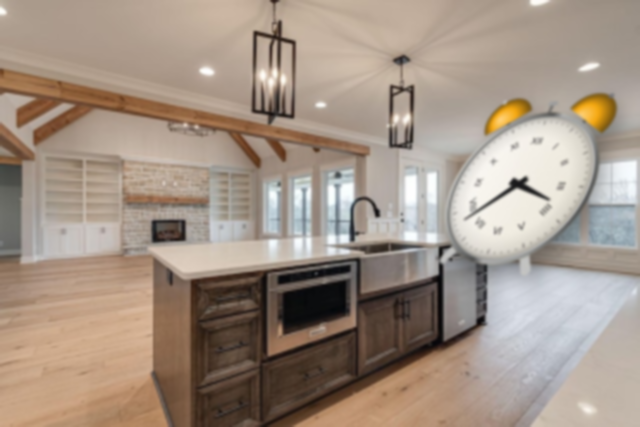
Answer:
3,38
